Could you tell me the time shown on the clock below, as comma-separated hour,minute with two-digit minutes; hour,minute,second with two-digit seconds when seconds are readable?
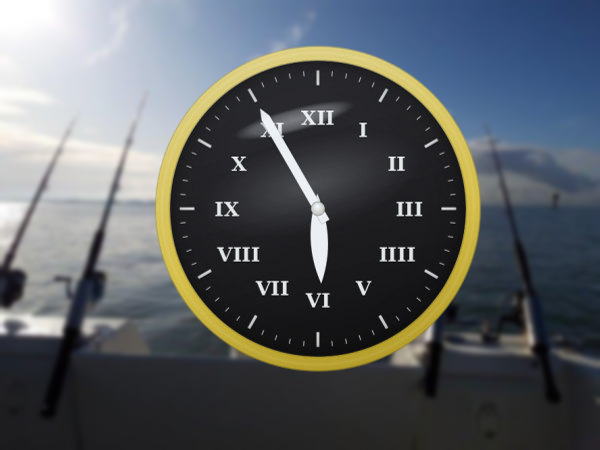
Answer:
5,55
